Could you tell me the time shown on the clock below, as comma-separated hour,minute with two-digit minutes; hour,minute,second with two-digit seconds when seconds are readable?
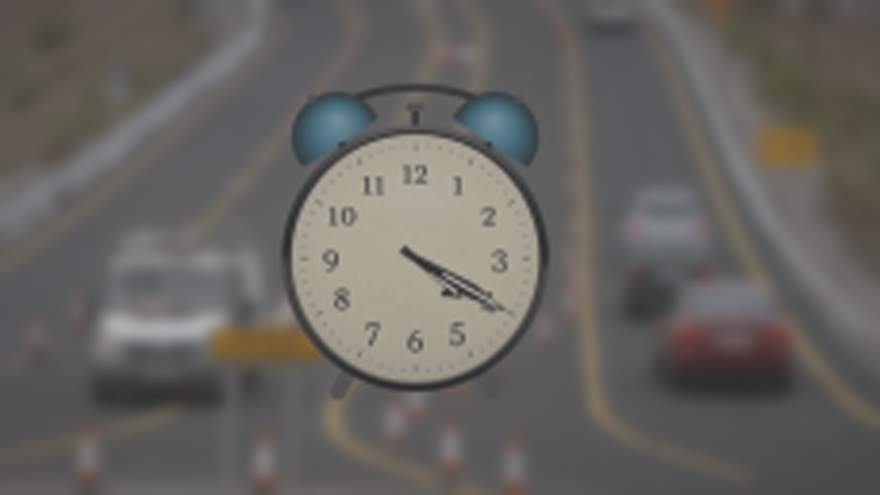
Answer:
4,20
